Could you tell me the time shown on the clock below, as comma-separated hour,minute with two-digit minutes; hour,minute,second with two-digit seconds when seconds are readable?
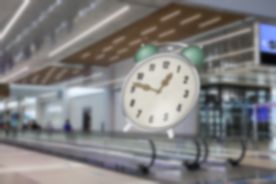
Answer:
12,47
